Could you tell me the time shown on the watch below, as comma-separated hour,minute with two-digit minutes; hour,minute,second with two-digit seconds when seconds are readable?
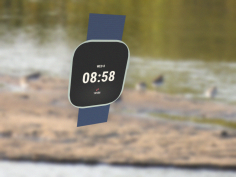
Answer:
8,58
